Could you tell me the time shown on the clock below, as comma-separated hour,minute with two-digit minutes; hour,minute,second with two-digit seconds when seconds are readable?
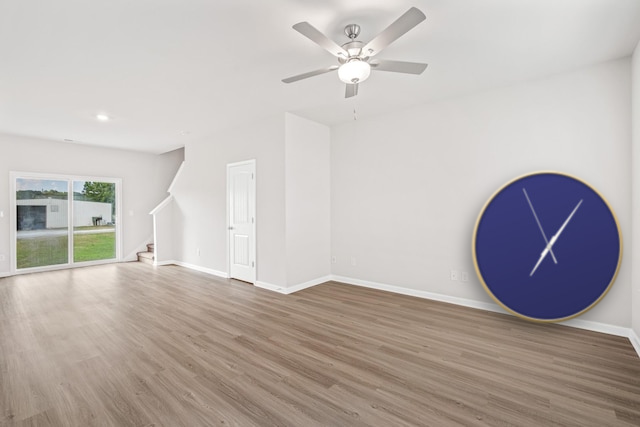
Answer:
7,05,56
